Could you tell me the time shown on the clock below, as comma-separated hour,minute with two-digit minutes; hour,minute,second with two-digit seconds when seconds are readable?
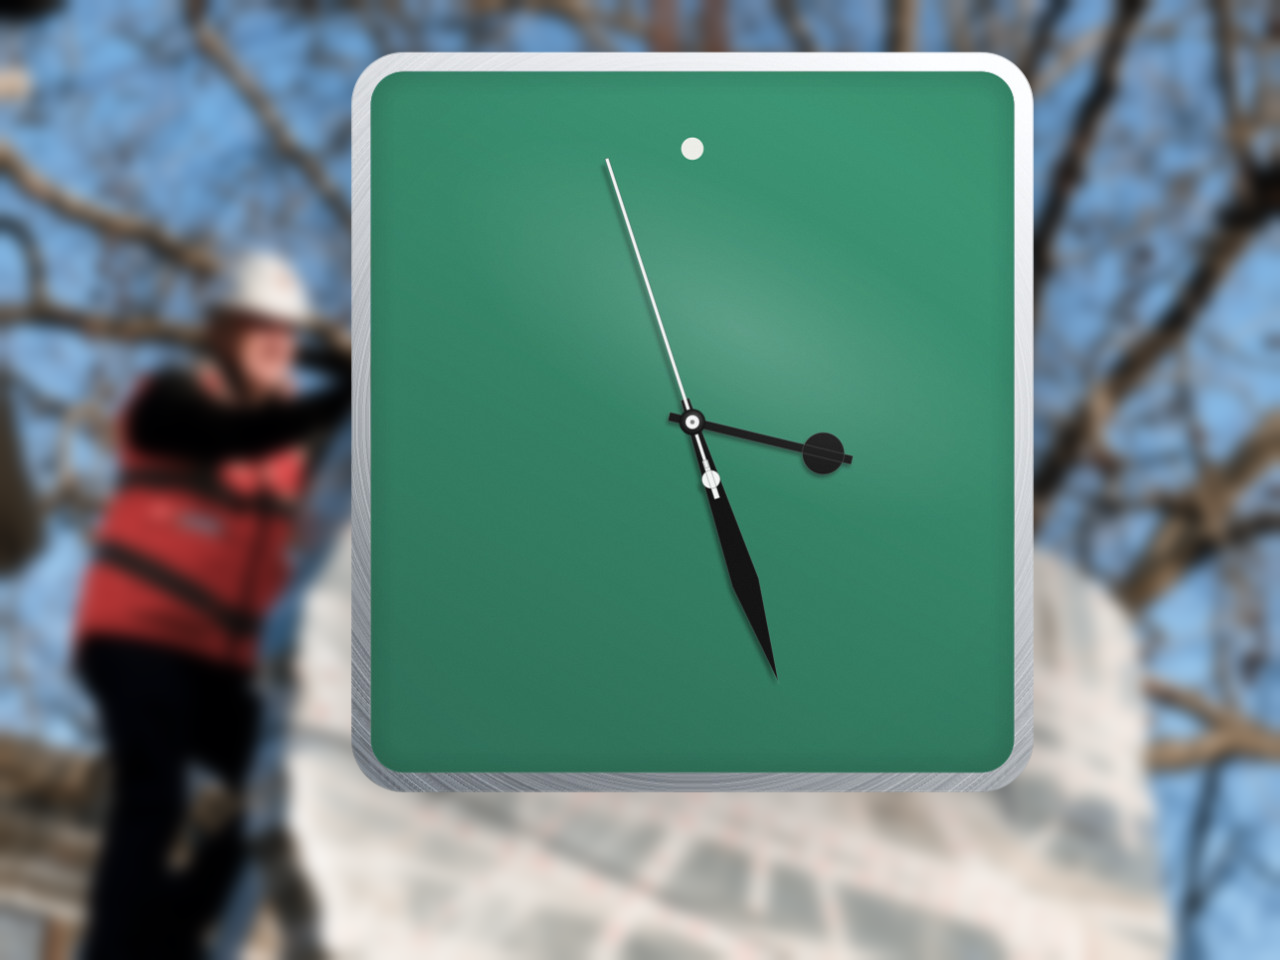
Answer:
3,26,57
